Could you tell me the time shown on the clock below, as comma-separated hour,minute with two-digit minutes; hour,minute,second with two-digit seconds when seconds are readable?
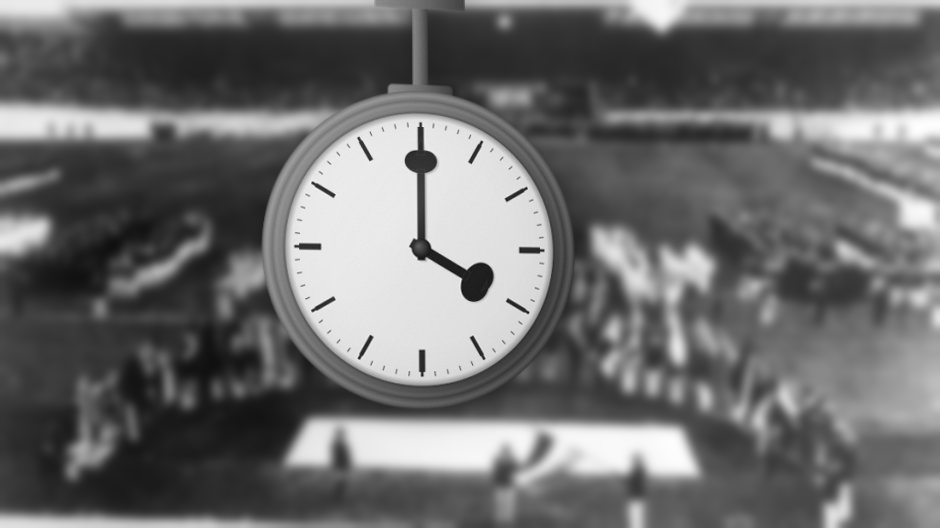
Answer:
4,00
